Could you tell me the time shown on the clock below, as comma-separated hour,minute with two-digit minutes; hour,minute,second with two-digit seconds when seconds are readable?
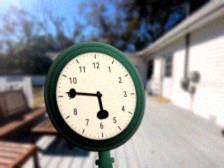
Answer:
5,46
